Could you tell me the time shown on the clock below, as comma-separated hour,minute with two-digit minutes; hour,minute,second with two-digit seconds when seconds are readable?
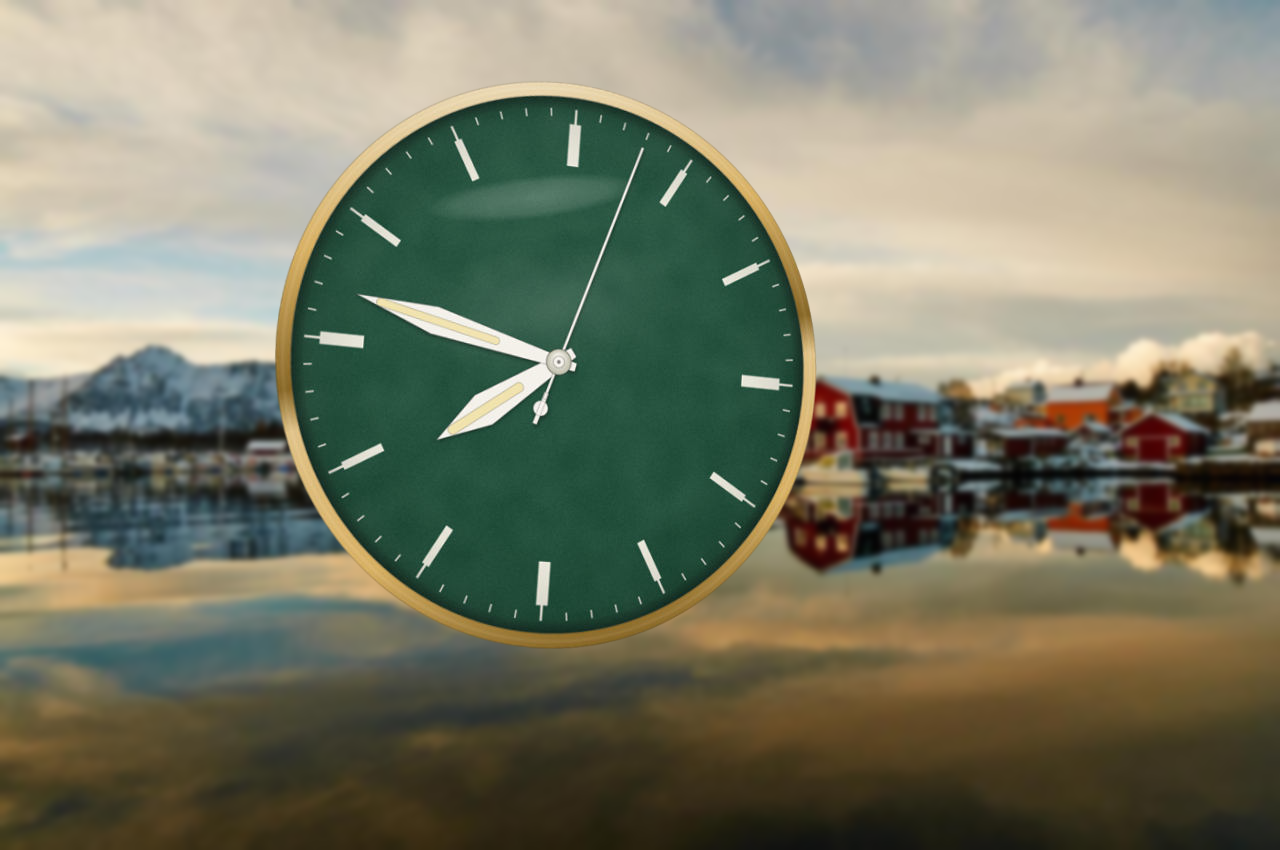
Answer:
7,47,03
